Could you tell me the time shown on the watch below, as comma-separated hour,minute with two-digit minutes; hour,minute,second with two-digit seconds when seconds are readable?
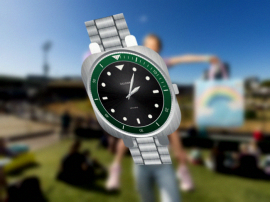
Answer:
2,05
